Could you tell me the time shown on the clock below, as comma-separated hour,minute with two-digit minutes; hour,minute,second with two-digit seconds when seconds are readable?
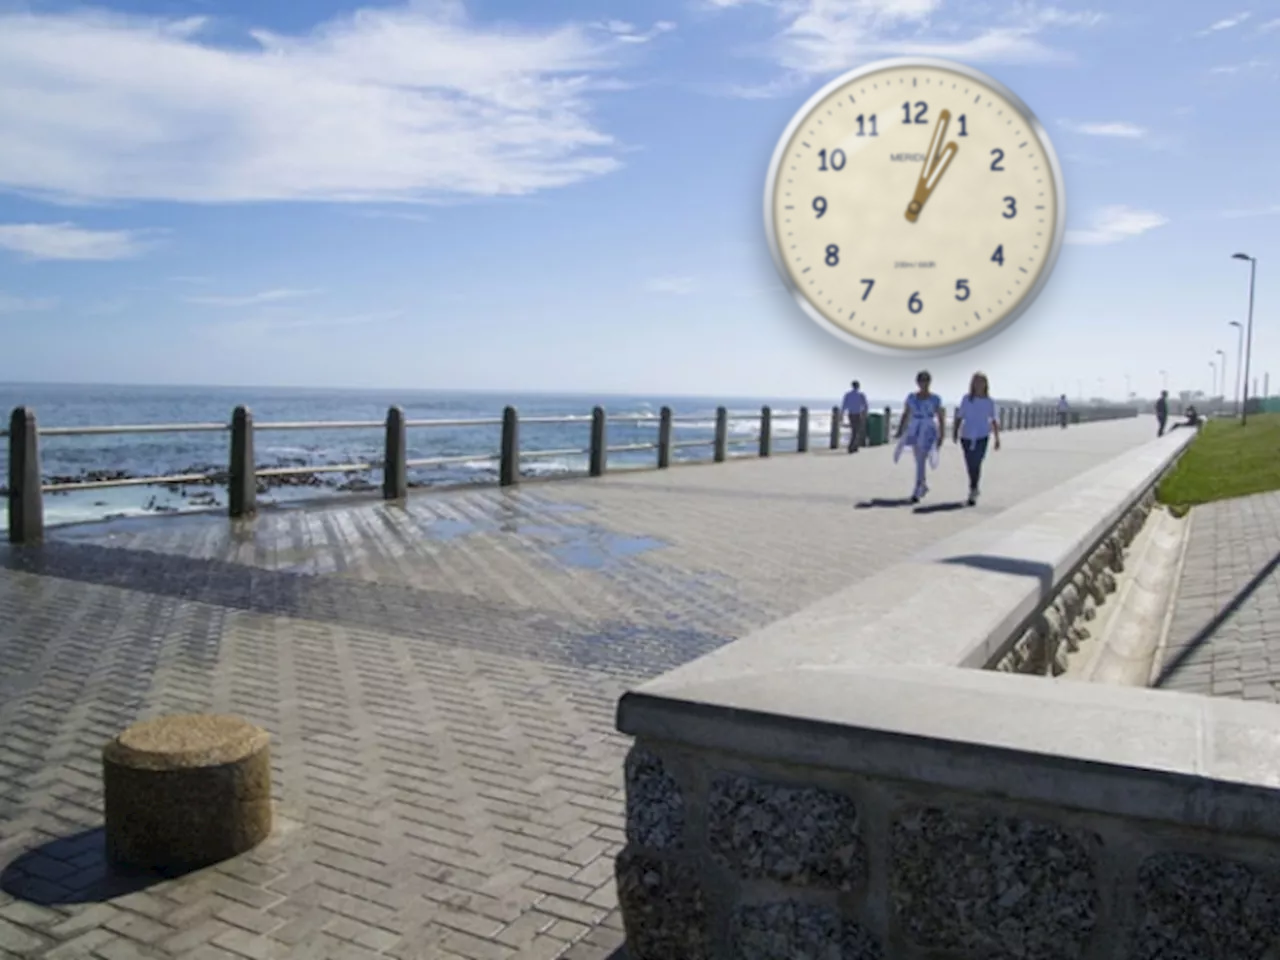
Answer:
1,03
